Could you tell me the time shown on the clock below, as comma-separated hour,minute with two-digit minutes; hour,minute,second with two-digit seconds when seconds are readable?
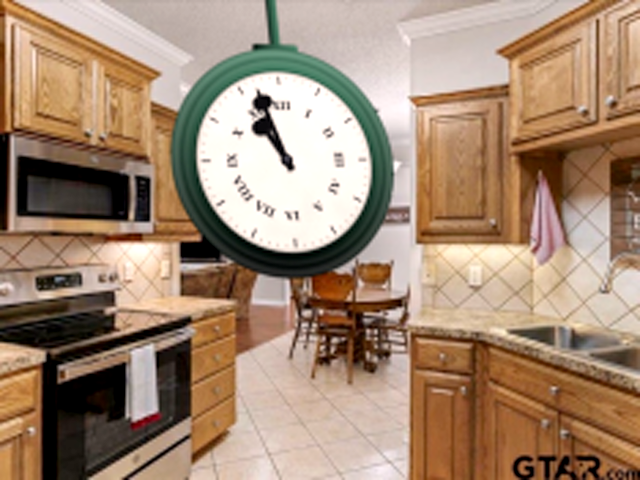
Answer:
10,57
